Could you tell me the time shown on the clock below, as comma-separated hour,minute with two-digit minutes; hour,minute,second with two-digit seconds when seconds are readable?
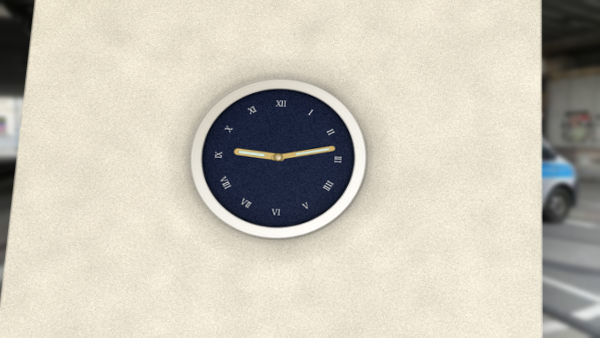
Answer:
9,13
